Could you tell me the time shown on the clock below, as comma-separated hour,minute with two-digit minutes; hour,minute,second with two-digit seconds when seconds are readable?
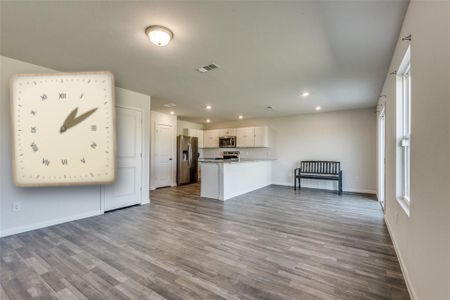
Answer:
1,10
